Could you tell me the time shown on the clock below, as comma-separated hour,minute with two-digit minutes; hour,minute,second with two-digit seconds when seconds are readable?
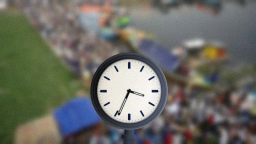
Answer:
3,34
